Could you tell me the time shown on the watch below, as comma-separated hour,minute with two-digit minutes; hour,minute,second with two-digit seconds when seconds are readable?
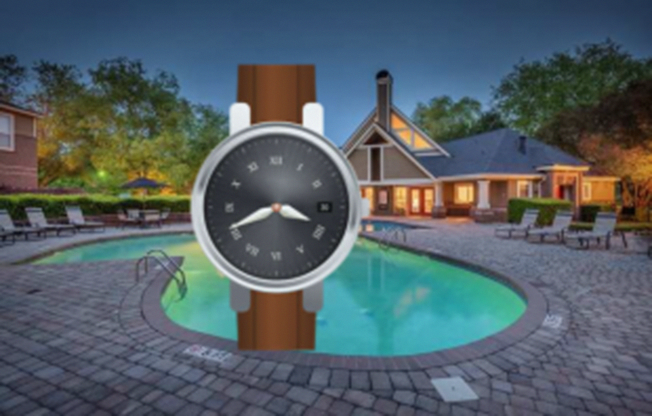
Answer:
3,41
